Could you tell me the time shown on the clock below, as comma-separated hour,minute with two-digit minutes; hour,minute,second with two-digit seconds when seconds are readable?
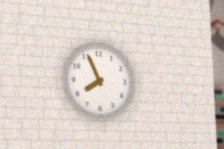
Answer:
7,56
